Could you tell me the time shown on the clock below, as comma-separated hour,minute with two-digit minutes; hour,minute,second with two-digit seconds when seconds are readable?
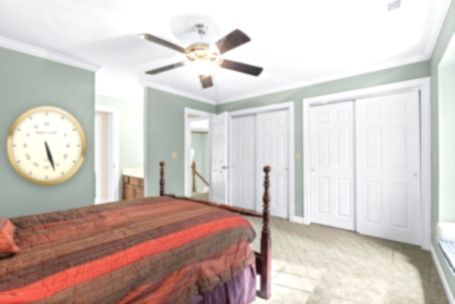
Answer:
5,27
